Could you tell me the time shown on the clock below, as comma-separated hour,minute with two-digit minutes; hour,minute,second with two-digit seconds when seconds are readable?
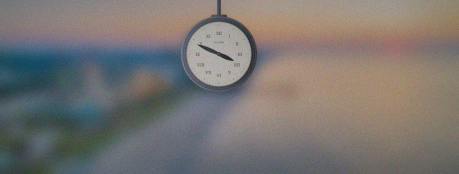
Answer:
3,49
